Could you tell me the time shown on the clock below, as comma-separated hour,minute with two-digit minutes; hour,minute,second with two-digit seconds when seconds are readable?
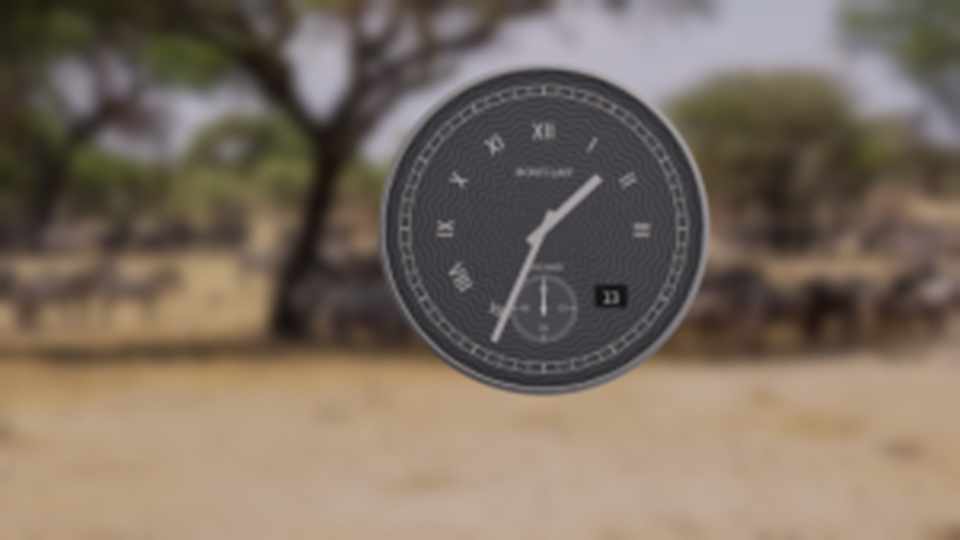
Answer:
1,34
